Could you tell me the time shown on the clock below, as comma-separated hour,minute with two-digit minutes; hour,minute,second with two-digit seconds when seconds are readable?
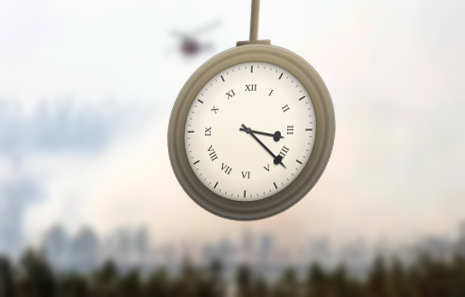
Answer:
3,22
